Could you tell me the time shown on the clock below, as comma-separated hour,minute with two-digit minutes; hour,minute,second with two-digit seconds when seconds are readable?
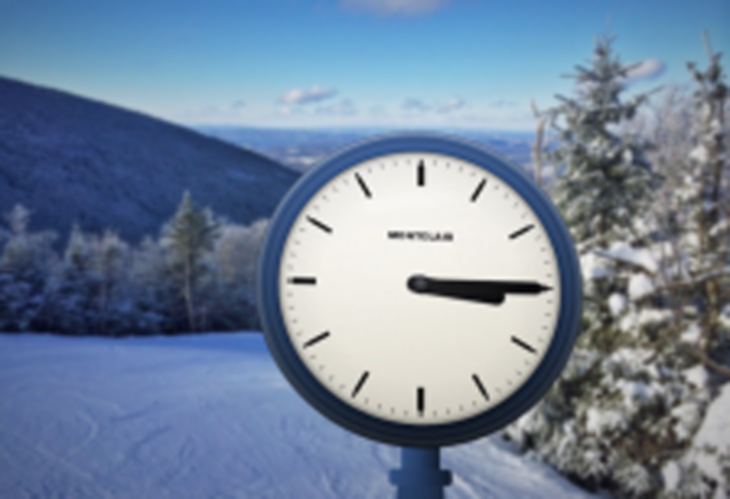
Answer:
3,15
